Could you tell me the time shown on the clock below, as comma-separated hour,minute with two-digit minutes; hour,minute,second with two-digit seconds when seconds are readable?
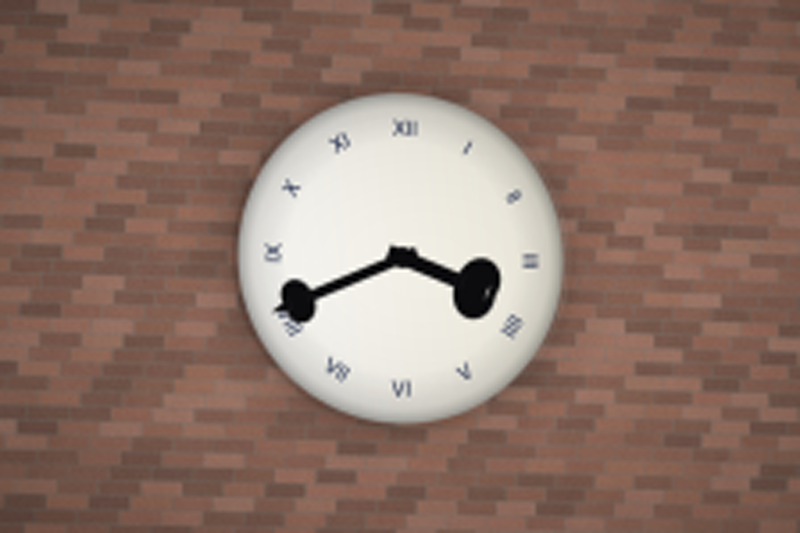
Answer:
3,41
